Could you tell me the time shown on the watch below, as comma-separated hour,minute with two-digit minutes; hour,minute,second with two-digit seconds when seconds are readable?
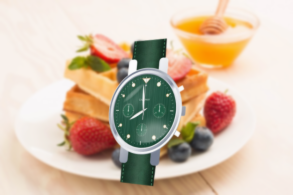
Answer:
7,59
